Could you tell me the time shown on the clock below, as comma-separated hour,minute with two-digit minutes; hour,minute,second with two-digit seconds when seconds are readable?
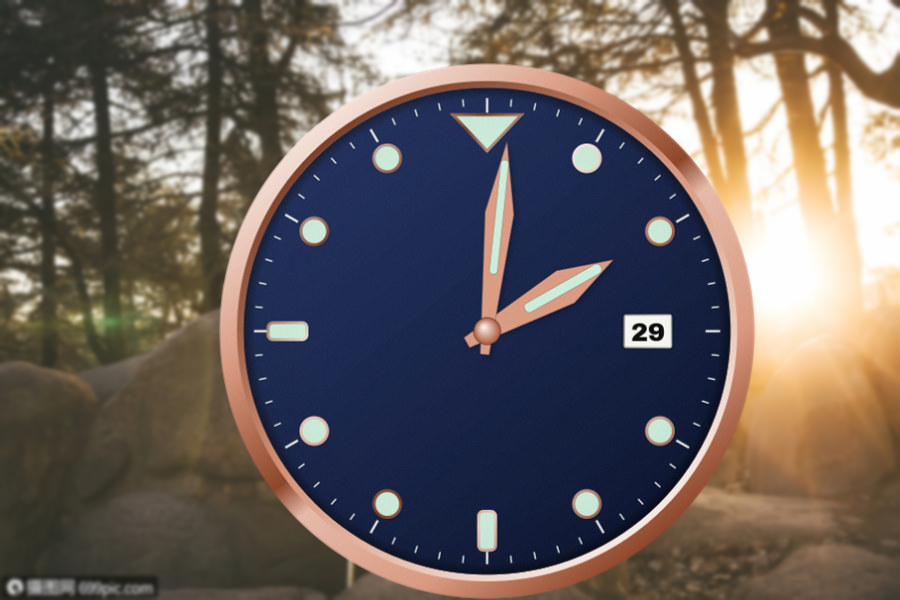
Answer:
2,01
